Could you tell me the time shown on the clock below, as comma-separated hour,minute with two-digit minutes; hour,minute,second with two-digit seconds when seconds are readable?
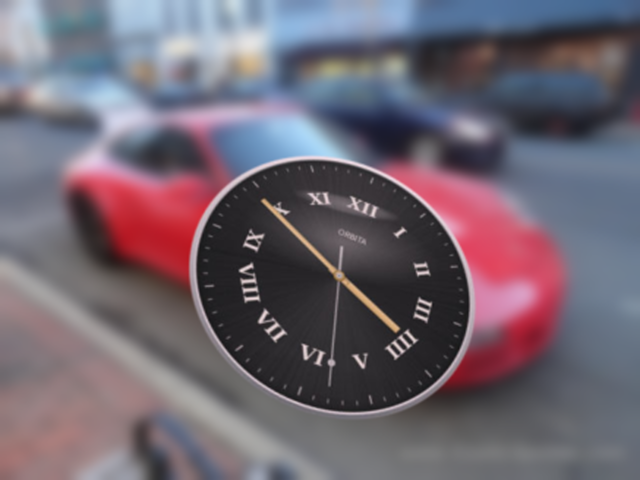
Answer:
3,49,28
